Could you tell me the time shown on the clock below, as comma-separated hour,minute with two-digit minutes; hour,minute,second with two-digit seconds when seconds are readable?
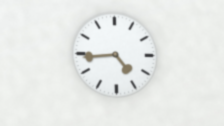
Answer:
4,44
